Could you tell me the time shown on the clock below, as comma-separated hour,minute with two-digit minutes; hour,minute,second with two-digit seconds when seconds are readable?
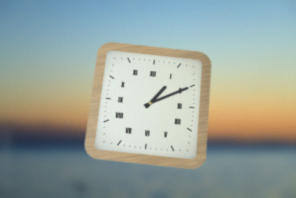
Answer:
1,10
